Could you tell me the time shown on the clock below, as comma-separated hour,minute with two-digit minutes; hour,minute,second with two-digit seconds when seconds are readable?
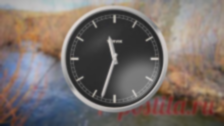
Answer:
11,33
